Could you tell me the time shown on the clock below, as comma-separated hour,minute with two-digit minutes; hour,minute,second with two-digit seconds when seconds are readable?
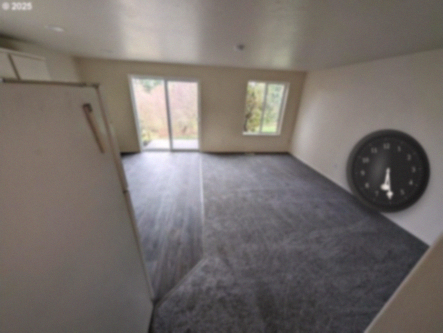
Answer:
6,30
